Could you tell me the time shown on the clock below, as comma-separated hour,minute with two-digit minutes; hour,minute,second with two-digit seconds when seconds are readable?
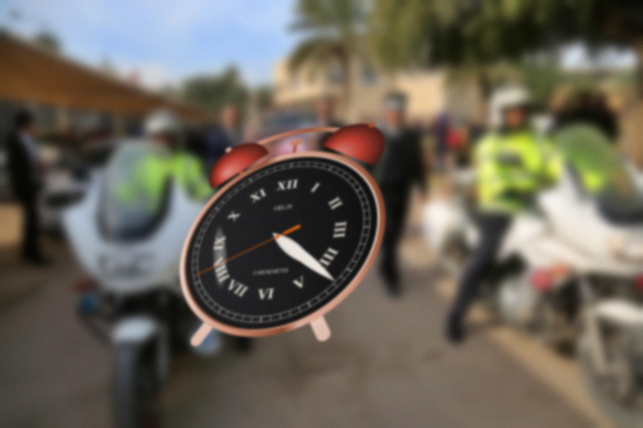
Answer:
4,21,41
